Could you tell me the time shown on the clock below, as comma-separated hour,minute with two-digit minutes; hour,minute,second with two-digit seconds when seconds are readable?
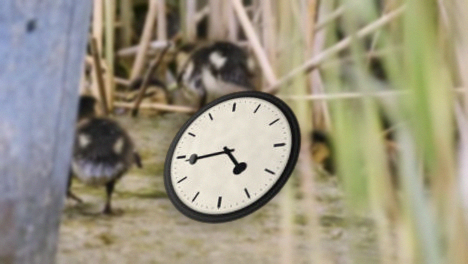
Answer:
4,44
